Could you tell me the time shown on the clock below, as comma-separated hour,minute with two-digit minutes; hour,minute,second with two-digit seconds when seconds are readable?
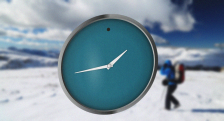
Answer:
1,44
